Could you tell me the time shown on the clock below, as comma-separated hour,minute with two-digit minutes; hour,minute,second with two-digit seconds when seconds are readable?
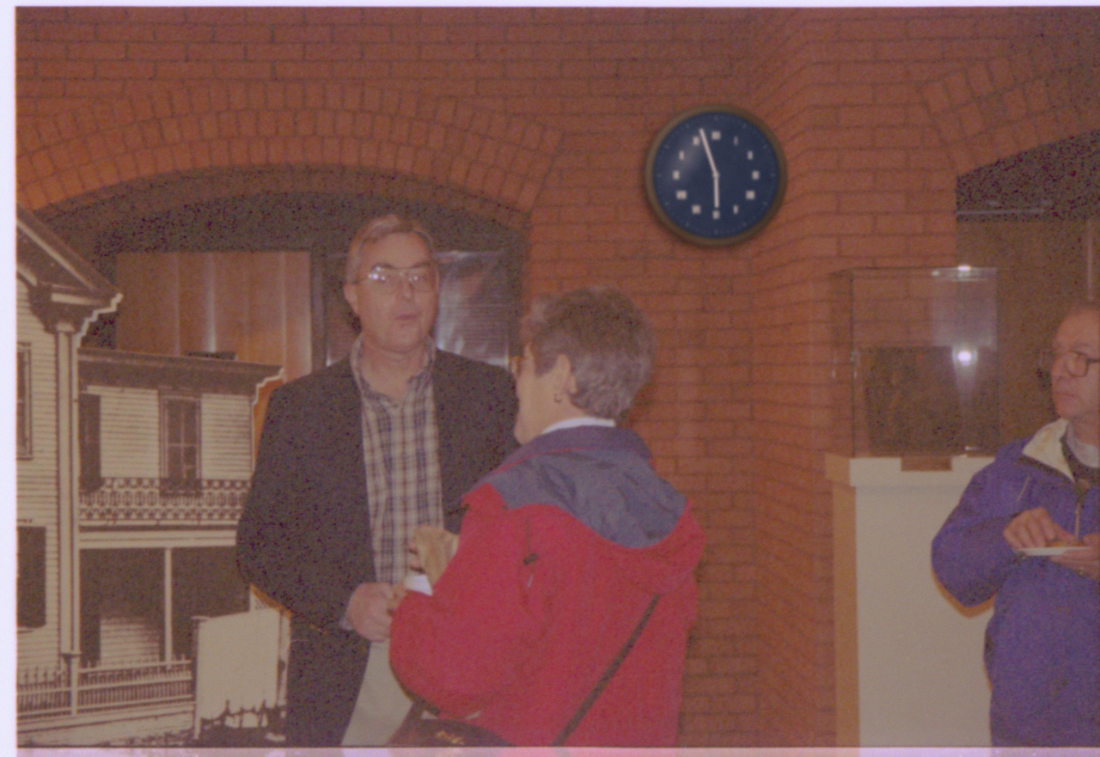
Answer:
5,57
